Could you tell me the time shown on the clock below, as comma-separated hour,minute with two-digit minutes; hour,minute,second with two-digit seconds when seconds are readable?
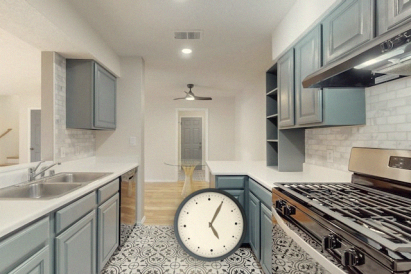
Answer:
5,05
